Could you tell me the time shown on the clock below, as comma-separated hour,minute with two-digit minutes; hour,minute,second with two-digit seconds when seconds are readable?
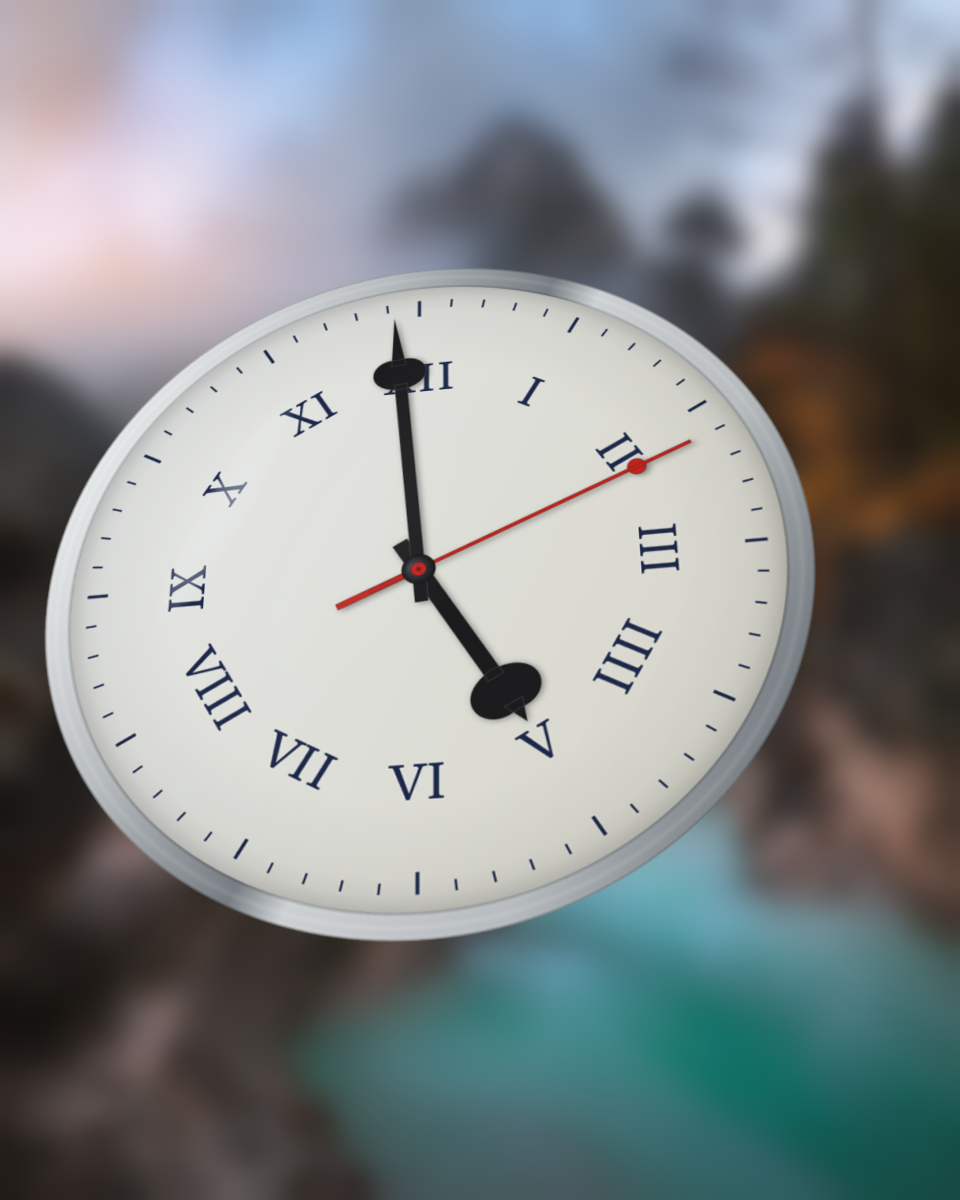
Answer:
4,59,11
